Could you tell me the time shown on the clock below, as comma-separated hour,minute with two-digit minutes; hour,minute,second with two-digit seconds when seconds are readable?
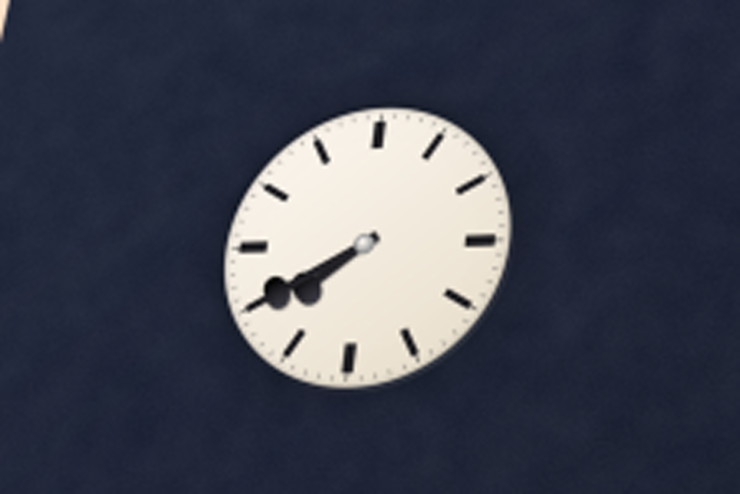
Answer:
7,40
